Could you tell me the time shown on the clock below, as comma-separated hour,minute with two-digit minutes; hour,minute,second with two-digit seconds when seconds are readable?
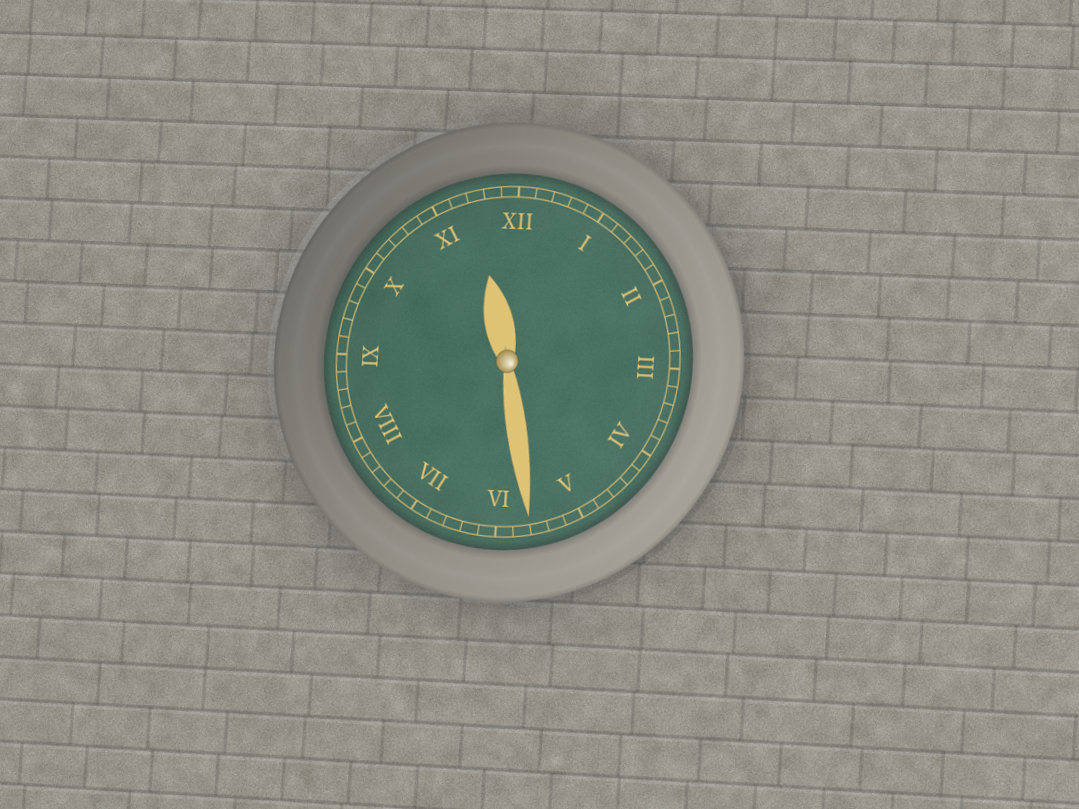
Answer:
11,28
